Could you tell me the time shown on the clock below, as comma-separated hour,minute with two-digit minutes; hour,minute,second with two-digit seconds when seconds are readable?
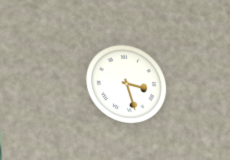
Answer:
3,28
